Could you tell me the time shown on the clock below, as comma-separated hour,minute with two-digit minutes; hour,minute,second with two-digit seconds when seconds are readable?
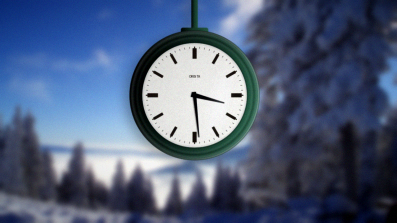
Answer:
3,29
